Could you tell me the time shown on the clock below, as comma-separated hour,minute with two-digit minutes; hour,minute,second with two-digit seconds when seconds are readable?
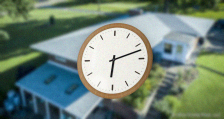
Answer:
6,12
